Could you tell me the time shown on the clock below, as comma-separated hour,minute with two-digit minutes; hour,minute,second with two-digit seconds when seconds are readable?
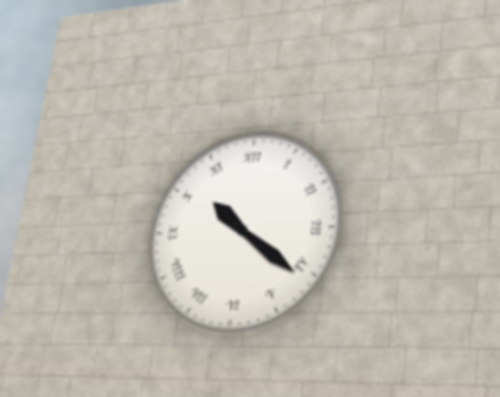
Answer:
10,21
